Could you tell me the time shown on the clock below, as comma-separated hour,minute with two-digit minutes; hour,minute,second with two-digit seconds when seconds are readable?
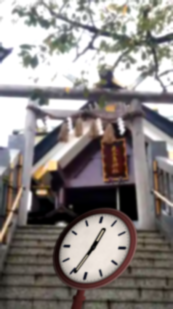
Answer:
12,34
